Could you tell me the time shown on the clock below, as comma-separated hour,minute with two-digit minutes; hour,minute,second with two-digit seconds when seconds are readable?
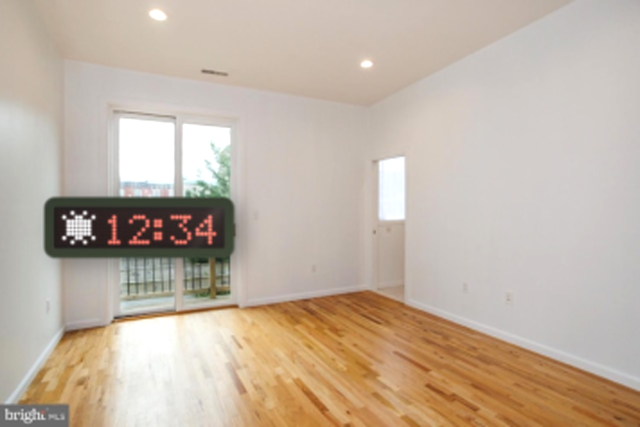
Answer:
12,34
